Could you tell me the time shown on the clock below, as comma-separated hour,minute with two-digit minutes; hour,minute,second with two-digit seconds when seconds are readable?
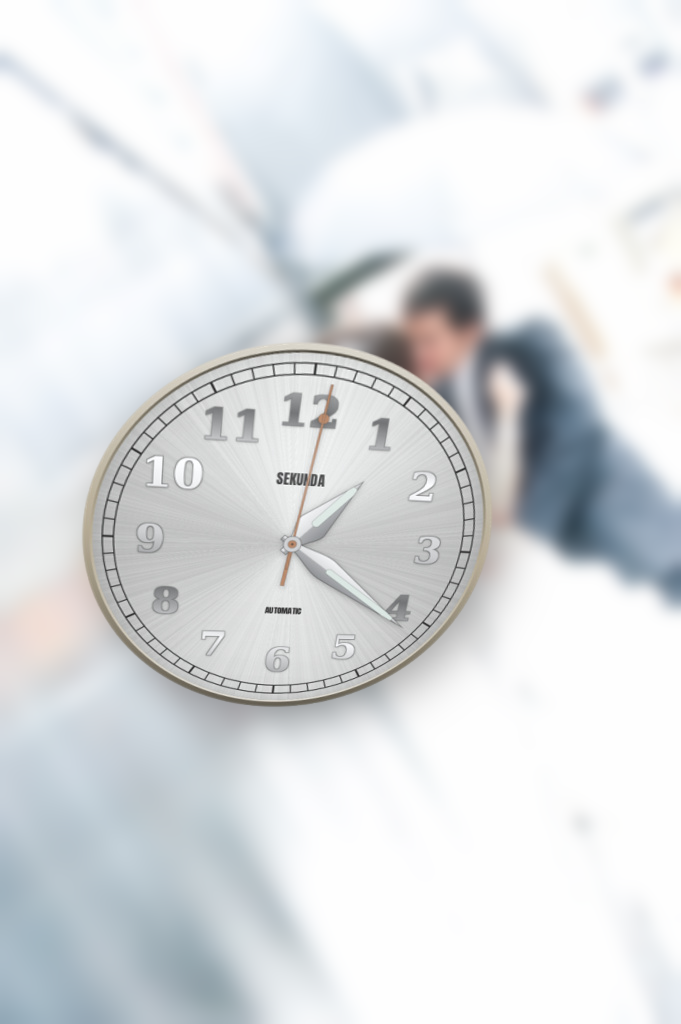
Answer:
1,21,01
